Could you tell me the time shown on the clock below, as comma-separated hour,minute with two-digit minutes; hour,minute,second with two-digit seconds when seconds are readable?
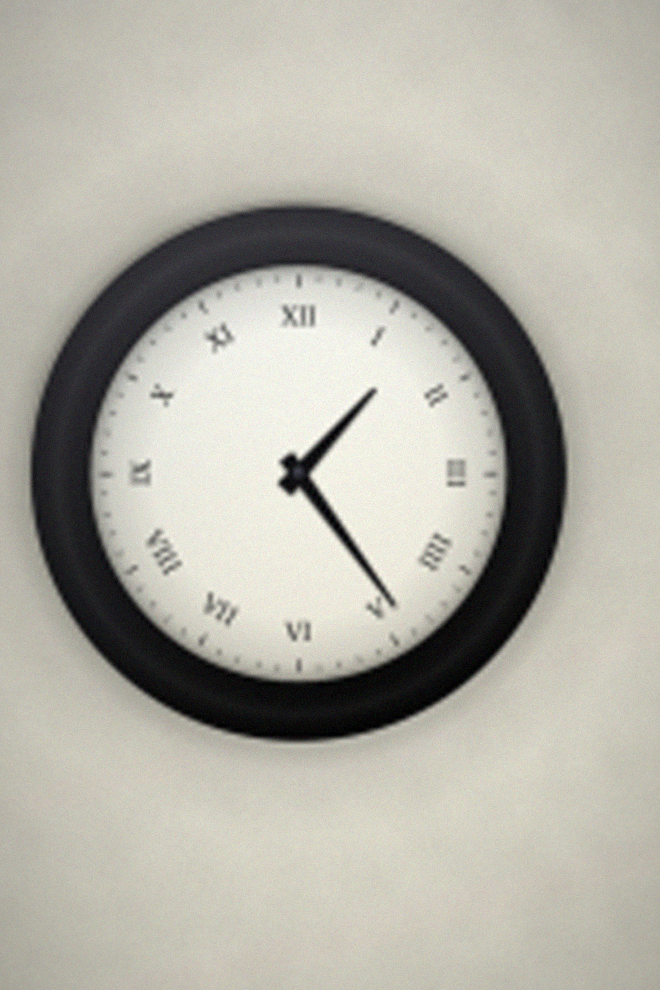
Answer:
1,24
